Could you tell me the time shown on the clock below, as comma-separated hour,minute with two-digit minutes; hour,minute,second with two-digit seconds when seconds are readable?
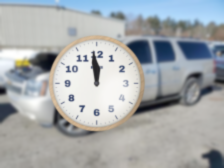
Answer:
11,59
